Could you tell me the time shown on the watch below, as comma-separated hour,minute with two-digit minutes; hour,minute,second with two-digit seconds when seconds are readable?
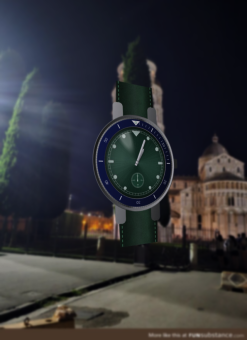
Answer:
1,04
